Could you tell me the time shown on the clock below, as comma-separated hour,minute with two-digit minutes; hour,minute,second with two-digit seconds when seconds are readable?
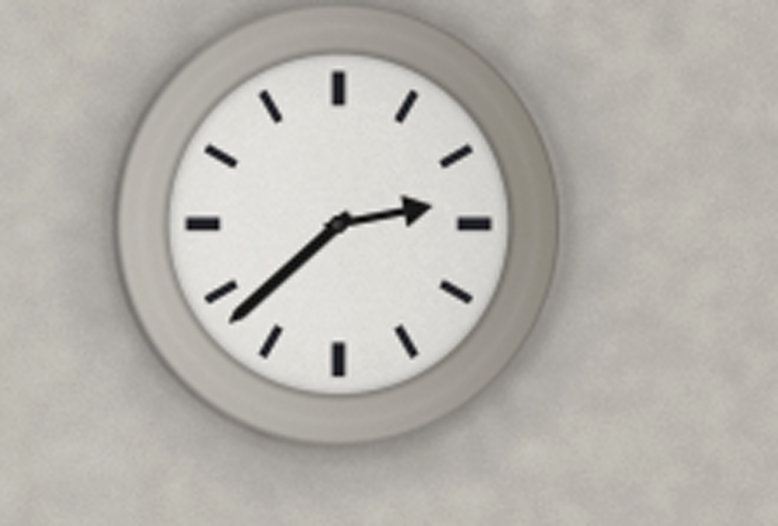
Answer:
2,38
